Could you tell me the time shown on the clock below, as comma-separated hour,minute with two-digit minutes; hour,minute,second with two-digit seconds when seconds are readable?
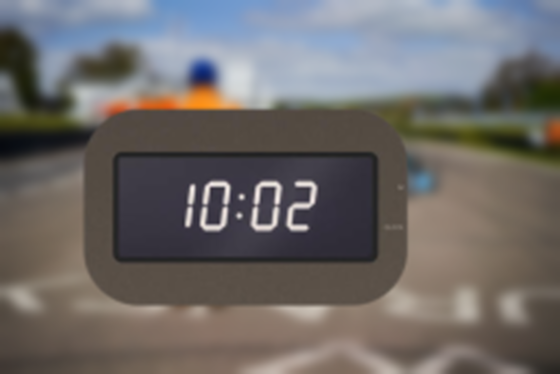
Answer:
10,02
